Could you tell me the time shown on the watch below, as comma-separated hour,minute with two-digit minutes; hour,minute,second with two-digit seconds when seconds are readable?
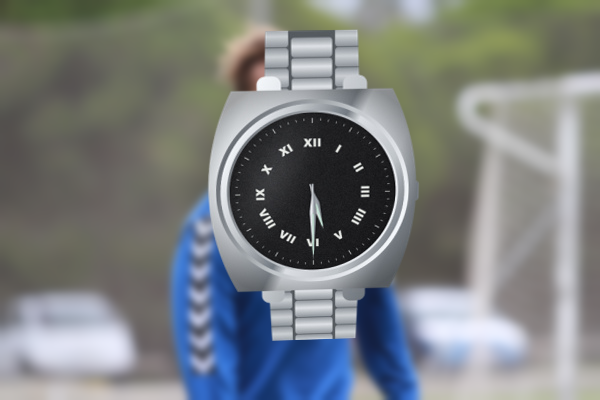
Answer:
5,30
